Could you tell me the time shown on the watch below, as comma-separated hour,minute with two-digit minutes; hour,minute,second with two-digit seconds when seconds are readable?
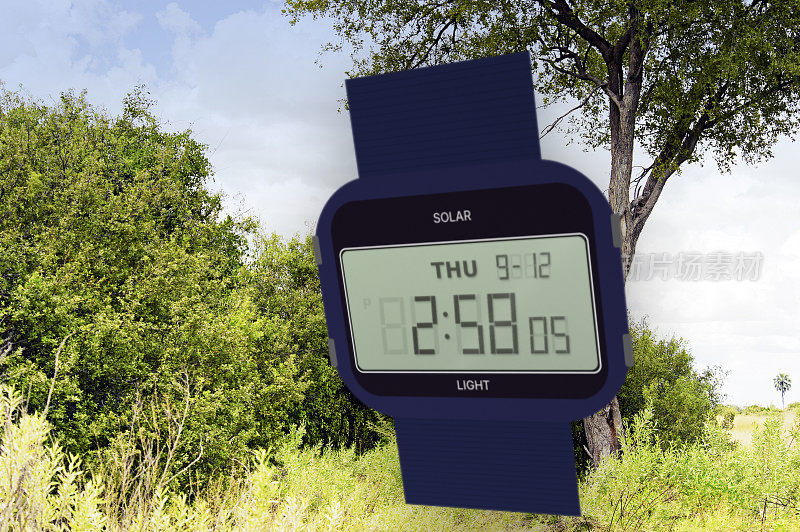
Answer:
2,58,05
